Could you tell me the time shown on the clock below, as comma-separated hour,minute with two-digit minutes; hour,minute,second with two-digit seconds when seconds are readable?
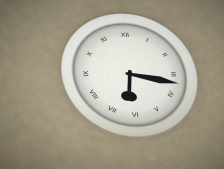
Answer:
6,17
